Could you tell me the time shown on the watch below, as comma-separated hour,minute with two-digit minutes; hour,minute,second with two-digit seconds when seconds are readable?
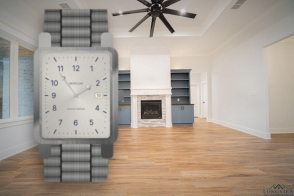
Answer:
1,54
